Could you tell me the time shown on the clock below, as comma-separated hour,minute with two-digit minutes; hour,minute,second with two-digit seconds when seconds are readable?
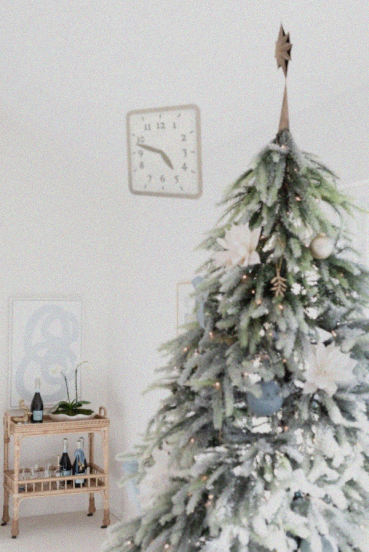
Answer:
4,48
